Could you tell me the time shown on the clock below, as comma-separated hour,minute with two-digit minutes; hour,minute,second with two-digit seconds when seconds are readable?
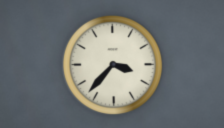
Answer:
3,37
